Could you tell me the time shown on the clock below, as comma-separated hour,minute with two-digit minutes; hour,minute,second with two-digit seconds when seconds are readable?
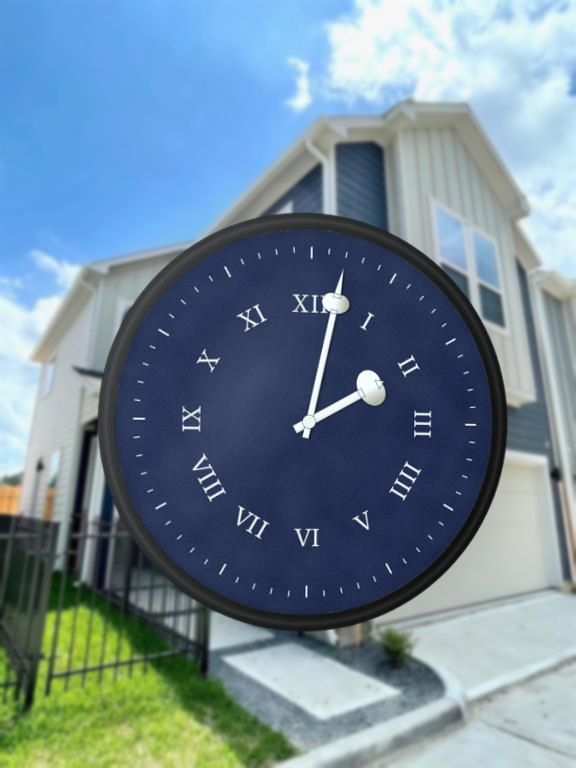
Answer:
2,02
